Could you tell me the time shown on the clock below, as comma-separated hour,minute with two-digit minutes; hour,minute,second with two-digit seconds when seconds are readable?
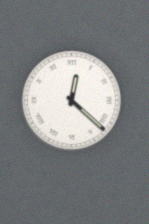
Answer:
12,22
